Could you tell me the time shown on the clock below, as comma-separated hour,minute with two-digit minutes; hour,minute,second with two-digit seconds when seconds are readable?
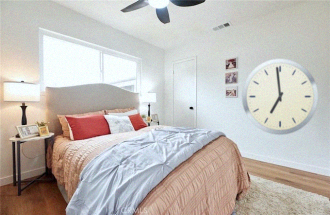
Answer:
6,59
